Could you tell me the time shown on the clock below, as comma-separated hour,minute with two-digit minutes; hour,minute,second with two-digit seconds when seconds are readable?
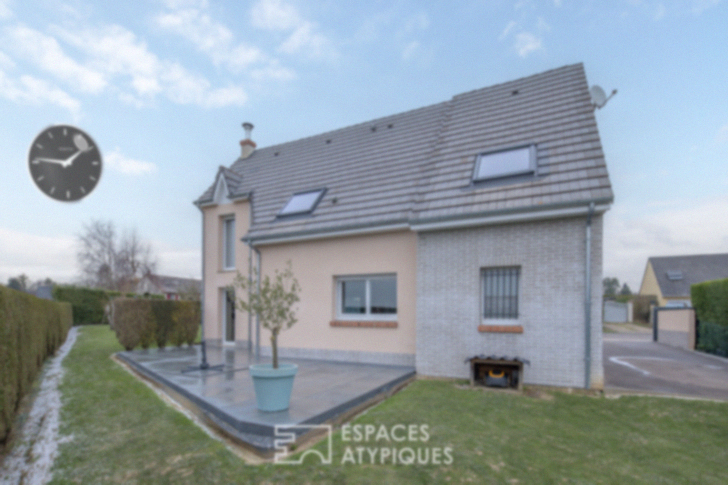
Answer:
1,46
